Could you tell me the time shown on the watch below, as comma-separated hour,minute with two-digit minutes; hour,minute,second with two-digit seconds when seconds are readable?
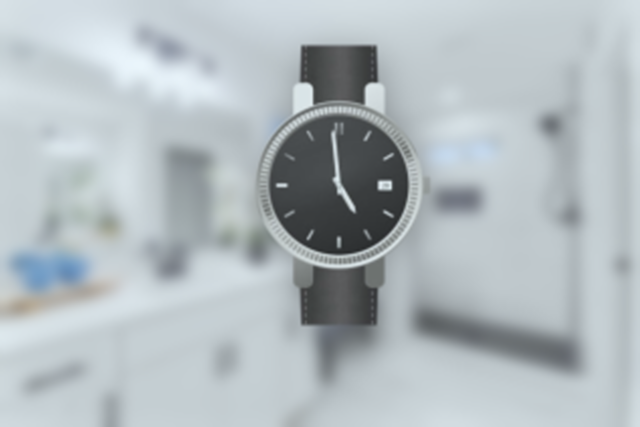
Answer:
4,59
